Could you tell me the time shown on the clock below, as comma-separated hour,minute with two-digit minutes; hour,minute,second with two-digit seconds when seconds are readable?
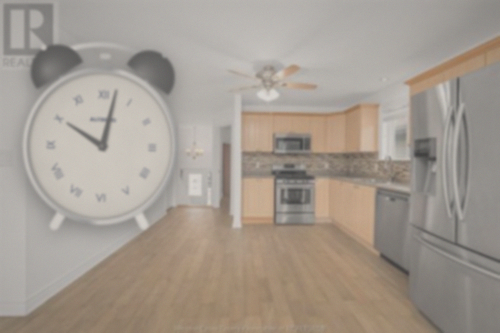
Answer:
10,02
